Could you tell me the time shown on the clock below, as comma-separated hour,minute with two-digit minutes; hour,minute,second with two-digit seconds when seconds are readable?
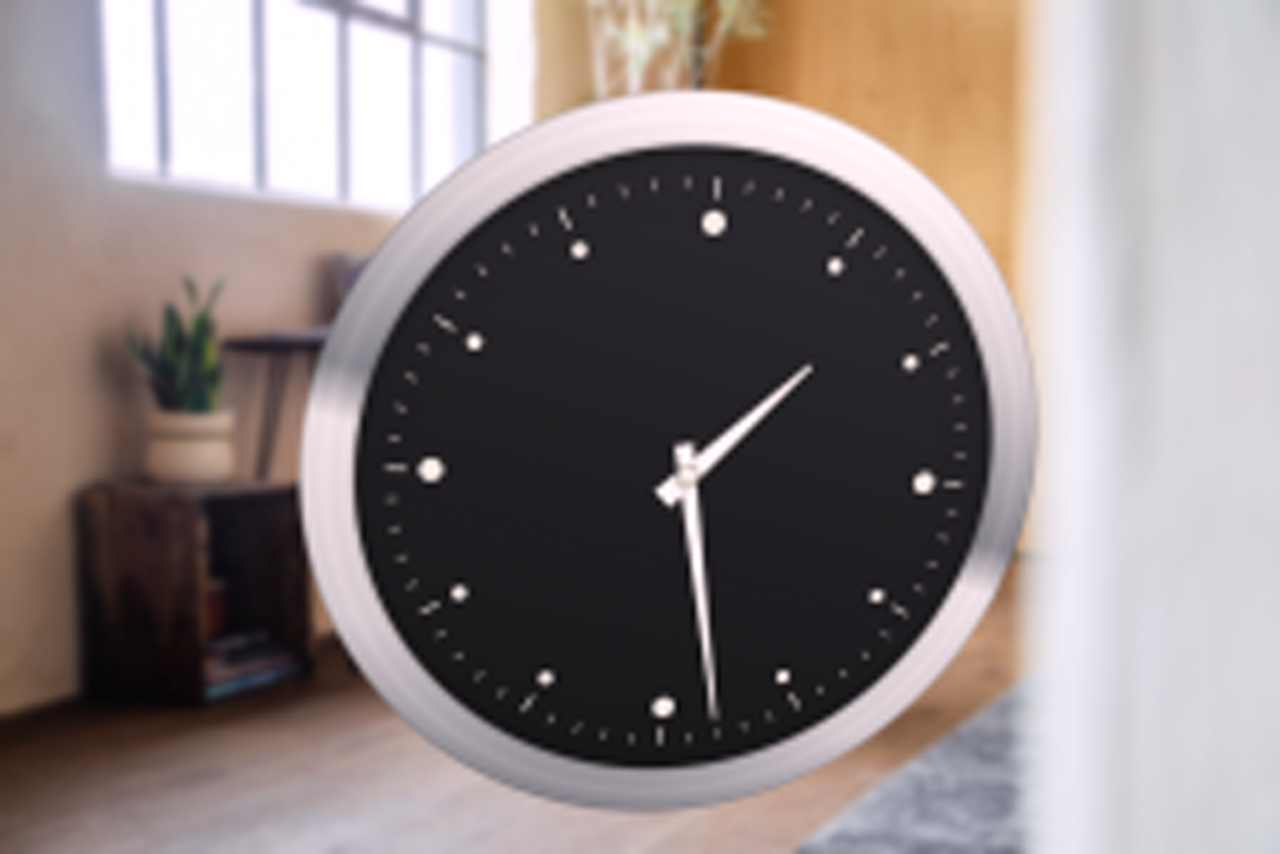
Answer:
1,28
